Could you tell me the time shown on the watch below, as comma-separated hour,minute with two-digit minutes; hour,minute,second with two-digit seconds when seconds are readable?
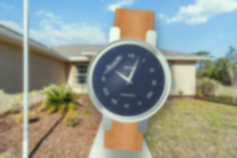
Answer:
10,03
